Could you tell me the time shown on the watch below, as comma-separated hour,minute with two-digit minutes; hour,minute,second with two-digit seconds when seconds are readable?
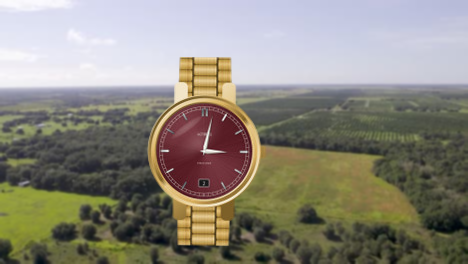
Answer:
3,02
